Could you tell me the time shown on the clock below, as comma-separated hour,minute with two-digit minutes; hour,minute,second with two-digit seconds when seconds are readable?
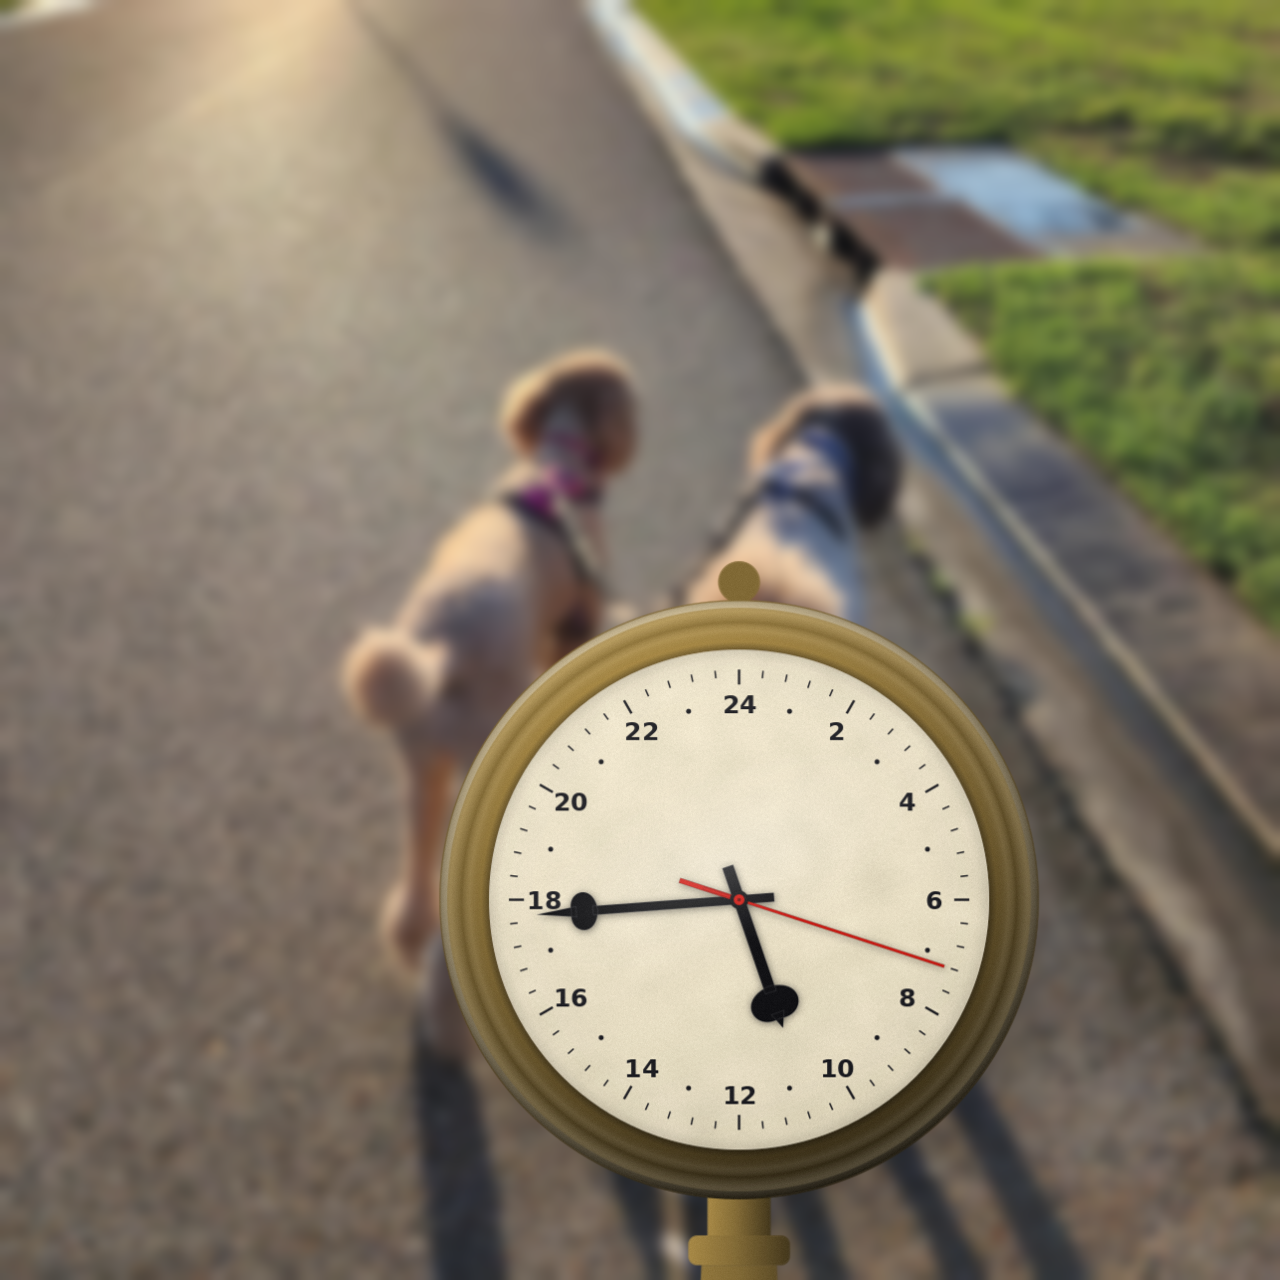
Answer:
10,44,18
